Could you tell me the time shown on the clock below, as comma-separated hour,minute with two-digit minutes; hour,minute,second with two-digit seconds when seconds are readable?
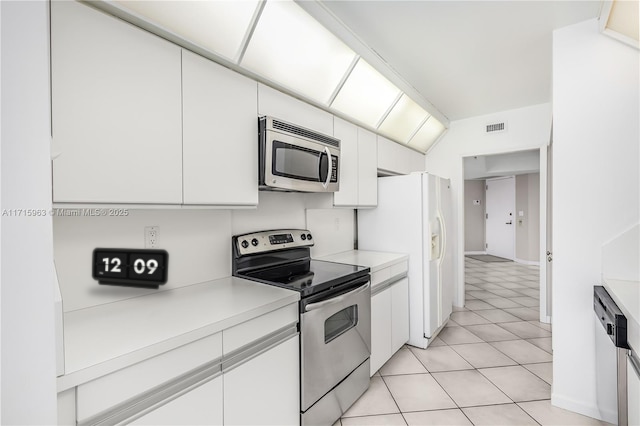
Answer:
12,09
